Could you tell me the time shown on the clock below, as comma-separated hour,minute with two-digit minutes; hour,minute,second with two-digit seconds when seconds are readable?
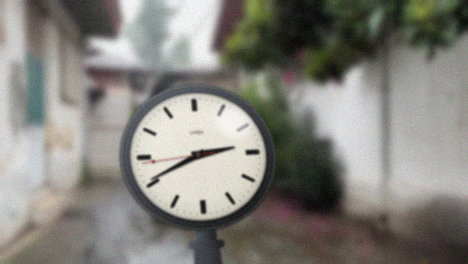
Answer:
2,40,44
